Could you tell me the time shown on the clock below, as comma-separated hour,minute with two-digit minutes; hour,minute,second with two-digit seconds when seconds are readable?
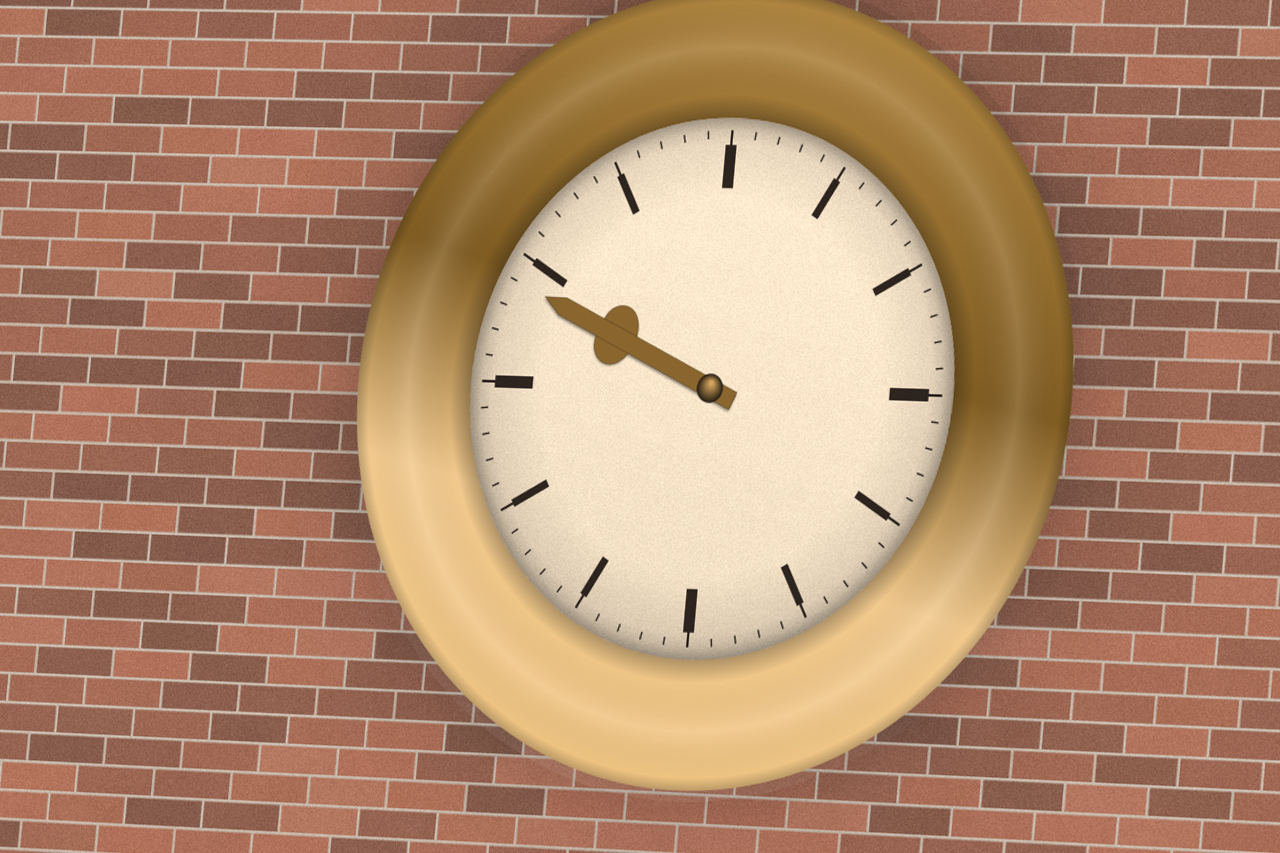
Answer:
9,49
